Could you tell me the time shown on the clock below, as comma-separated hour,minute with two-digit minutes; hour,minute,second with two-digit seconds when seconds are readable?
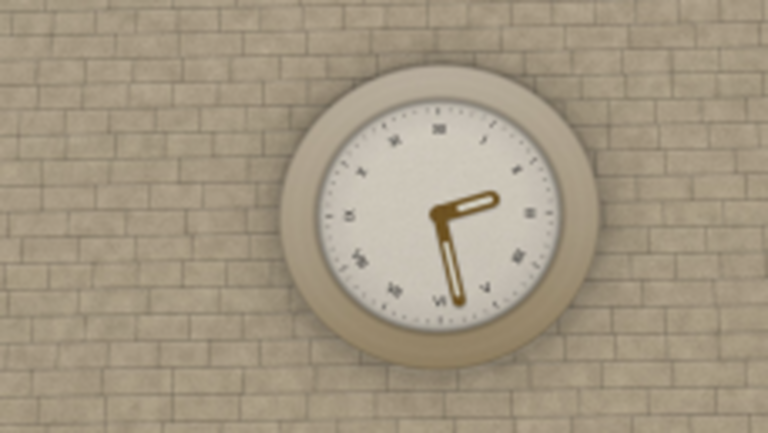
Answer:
2,28
